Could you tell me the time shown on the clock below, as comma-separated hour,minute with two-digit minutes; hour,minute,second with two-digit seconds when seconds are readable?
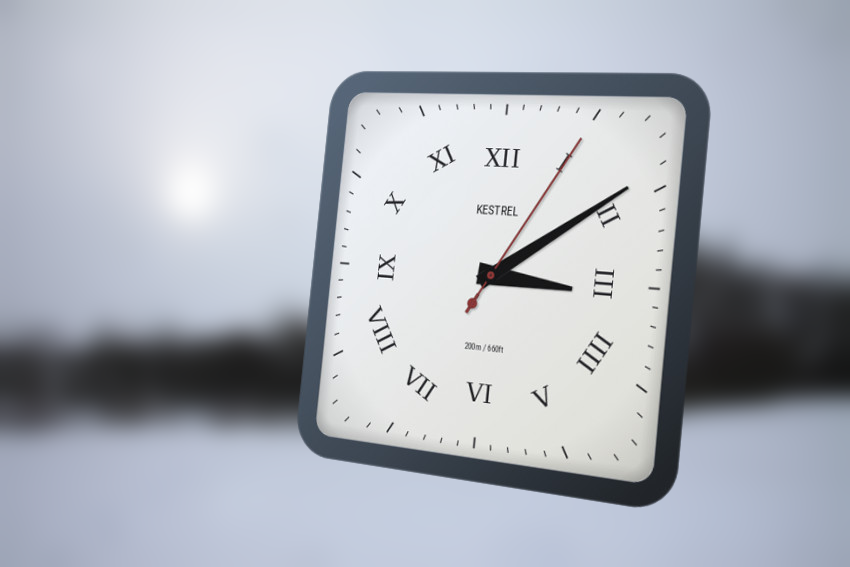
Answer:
3,09,05
